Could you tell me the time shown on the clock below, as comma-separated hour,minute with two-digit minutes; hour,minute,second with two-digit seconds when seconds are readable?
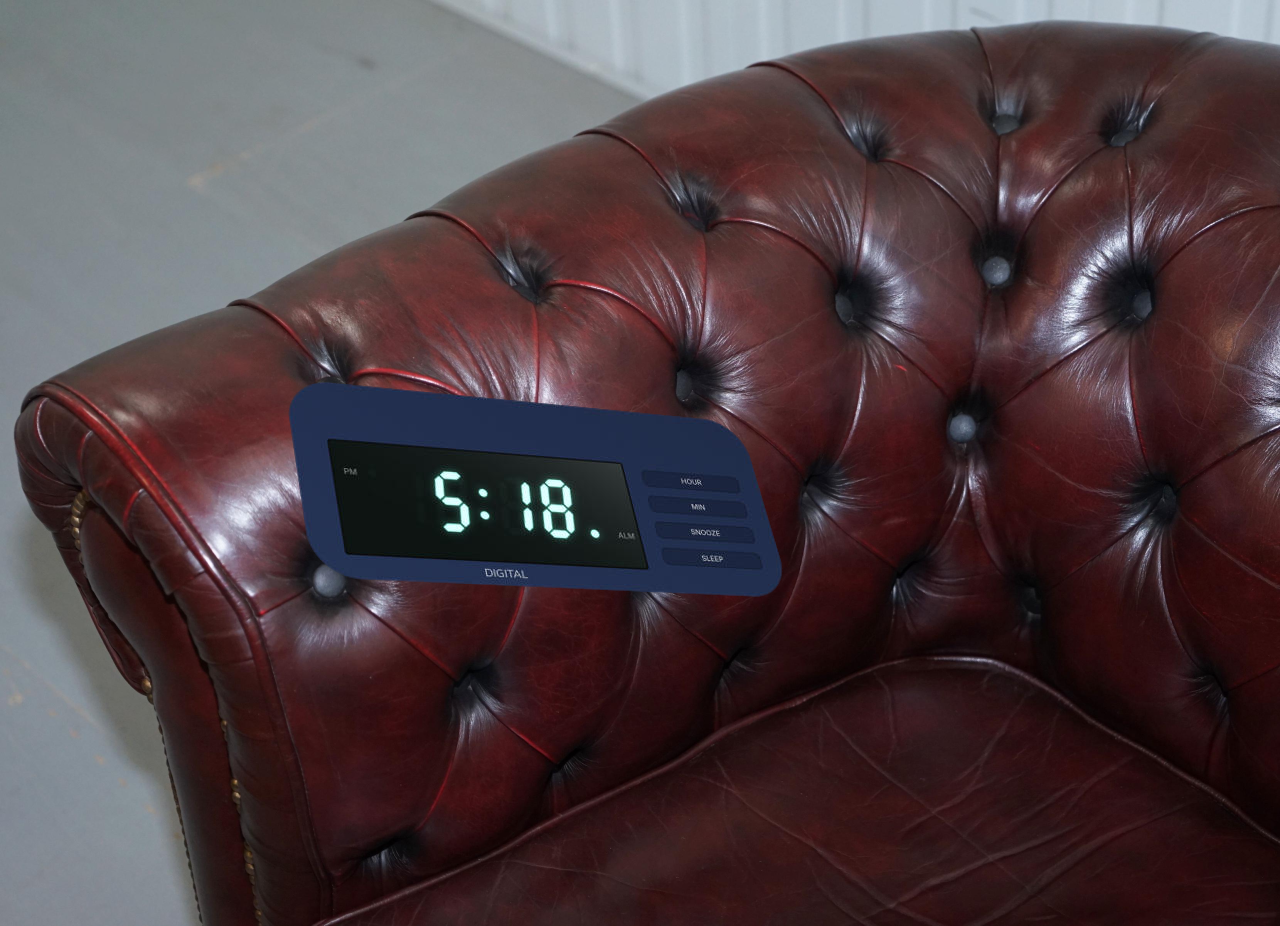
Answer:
5,18
